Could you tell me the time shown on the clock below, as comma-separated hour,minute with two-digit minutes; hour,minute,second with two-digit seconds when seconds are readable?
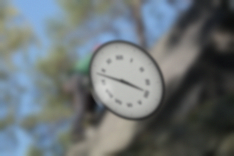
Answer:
3,48
